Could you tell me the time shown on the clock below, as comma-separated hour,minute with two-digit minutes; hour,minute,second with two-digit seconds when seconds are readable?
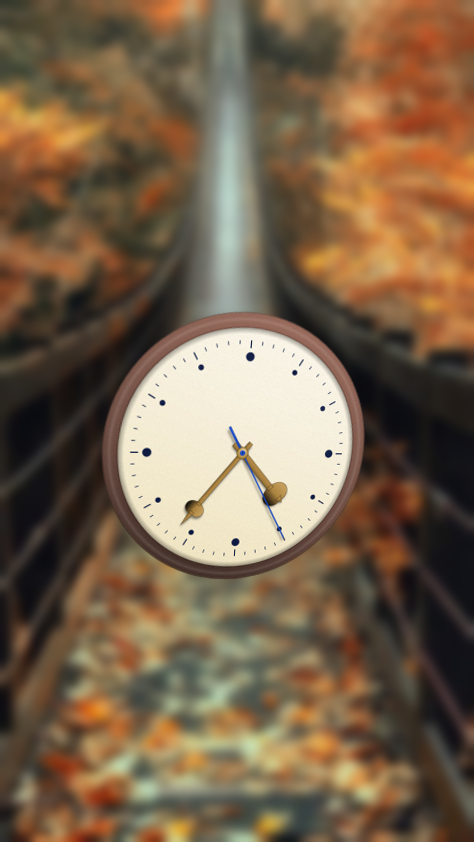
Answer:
4,36,25
